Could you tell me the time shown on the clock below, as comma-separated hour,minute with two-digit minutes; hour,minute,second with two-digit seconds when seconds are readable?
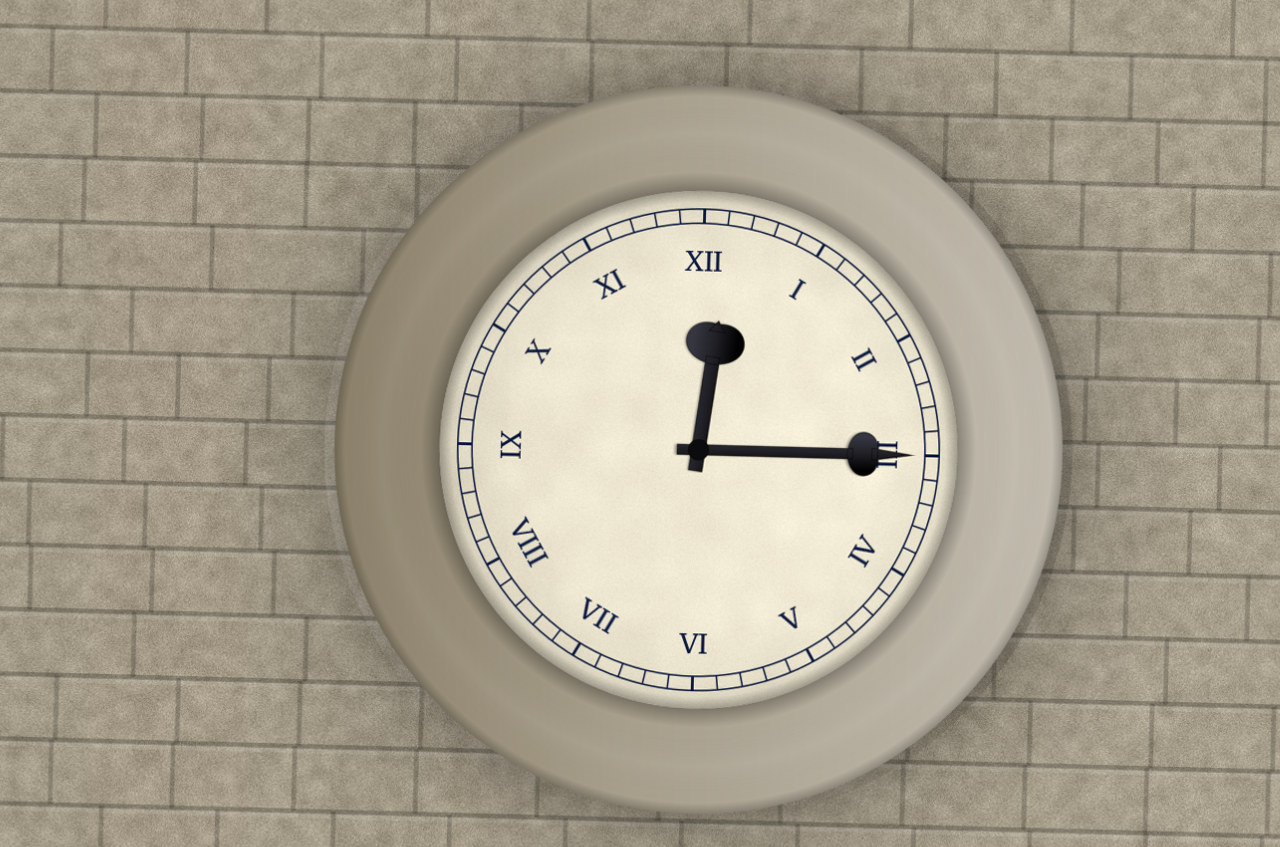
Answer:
12,15
